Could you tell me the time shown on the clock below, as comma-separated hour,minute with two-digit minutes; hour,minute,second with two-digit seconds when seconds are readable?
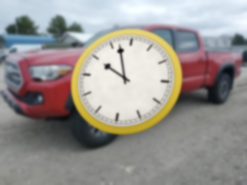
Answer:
9,57
